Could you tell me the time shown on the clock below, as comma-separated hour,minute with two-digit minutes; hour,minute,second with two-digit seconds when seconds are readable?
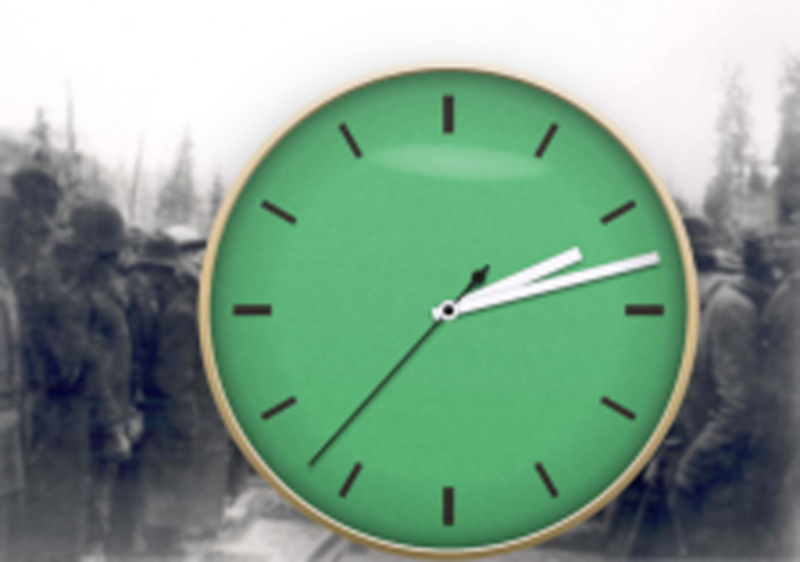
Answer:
2,12,37
